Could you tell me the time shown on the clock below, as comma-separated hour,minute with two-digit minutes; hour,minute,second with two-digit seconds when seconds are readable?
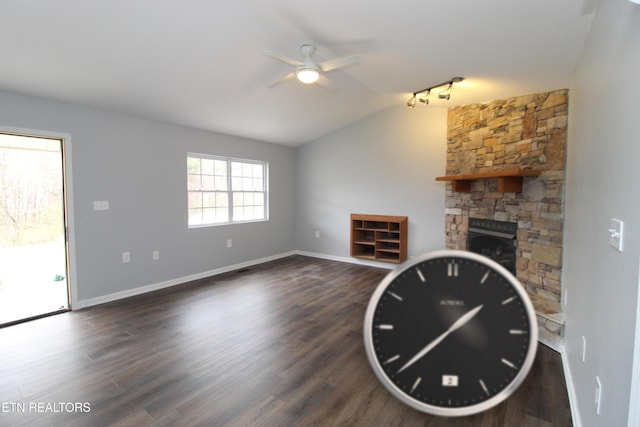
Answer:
1,38
